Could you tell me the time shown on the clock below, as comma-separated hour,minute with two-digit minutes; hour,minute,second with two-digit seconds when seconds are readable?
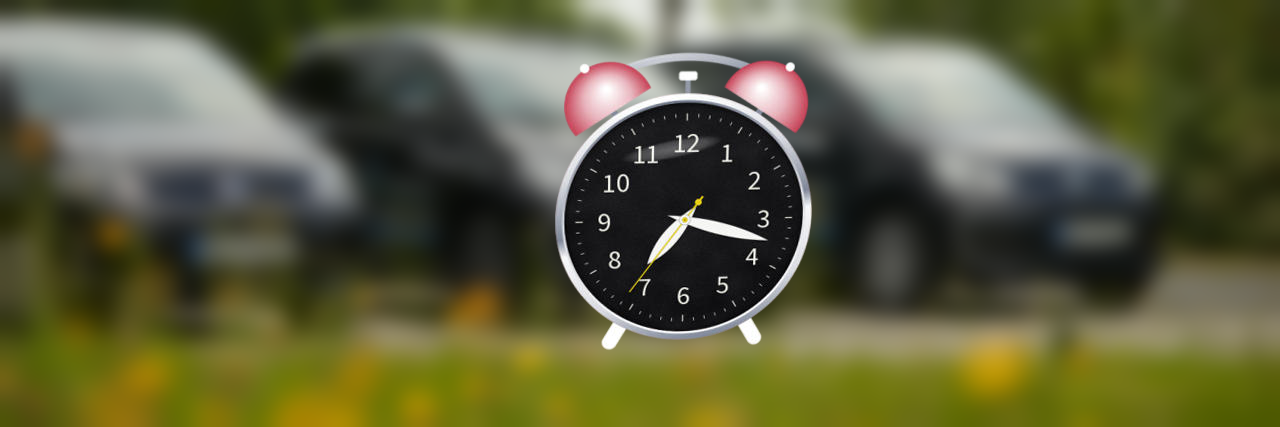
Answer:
7,17,36
